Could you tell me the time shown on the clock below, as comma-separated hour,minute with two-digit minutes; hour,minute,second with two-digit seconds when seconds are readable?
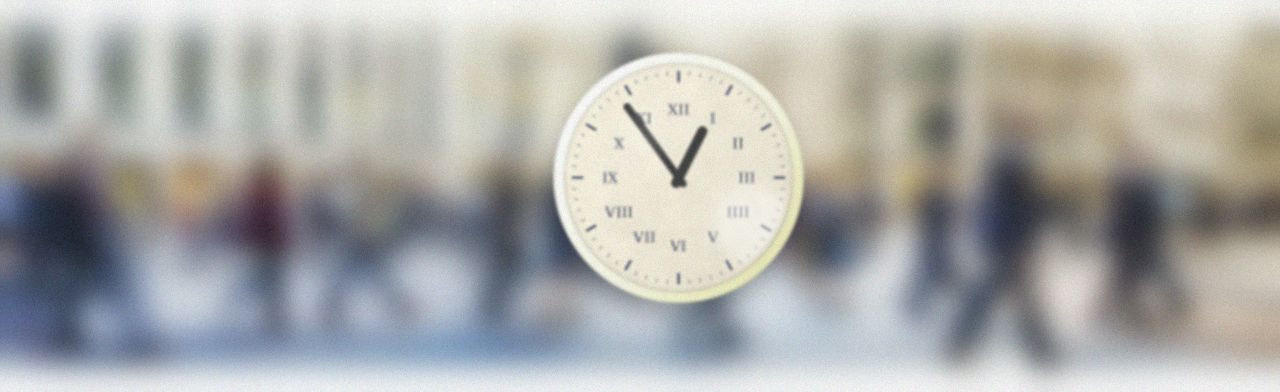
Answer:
12,54
